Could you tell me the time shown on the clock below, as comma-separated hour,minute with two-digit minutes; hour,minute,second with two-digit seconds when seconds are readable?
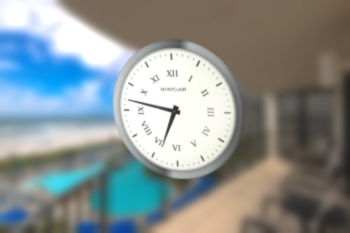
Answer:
6,47
